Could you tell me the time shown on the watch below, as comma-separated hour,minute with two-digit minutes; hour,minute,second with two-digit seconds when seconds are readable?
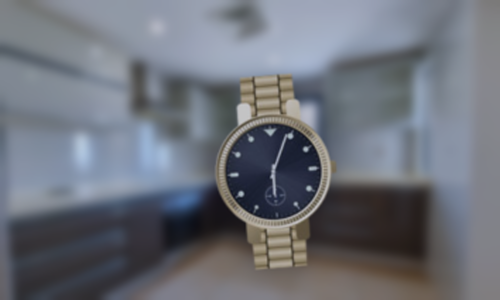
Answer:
6,04
